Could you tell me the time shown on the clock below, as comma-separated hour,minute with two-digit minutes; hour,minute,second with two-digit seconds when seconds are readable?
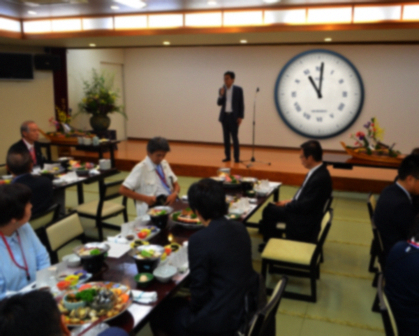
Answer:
11,01
